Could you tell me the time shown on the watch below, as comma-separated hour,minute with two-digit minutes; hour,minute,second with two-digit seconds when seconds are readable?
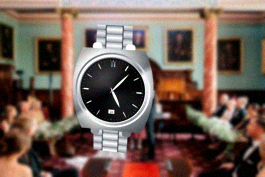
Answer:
5,07
